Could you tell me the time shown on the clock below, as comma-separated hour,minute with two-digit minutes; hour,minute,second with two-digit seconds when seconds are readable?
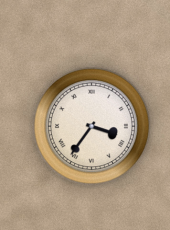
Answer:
3,36
